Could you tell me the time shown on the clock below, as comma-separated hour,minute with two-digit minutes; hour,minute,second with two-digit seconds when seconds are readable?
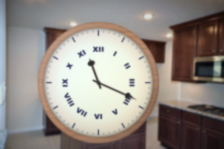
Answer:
11,19
